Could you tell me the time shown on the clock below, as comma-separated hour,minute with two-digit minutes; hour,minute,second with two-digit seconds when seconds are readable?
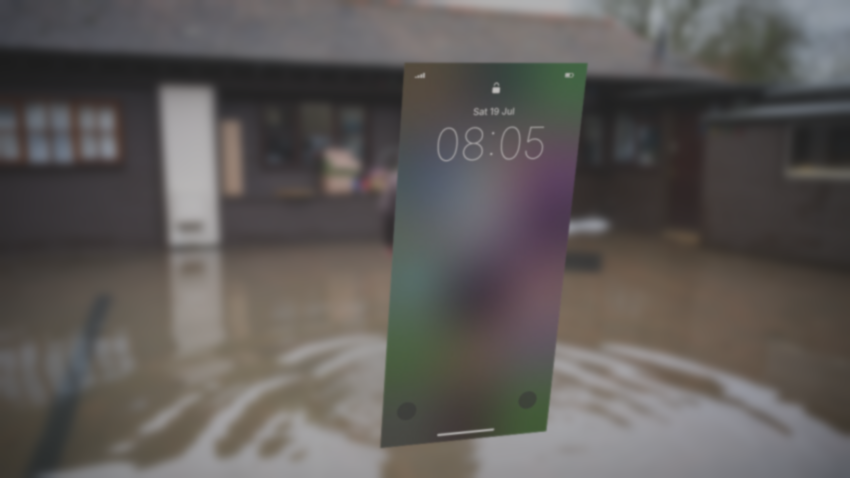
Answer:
8,05
